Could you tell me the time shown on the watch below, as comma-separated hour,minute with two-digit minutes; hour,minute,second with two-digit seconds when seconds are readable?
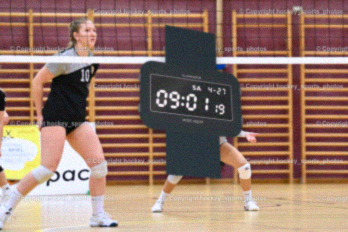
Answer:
9,01,19
